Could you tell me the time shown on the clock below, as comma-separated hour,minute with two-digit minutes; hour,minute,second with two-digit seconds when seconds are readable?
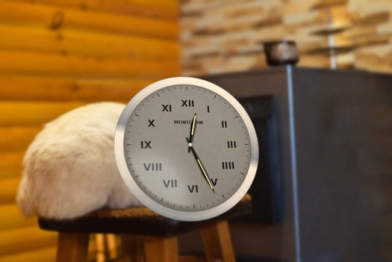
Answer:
12,26
